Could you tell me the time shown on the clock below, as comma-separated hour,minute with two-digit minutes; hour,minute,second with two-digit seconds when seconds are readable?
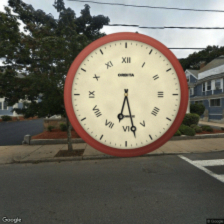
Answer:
6,28
